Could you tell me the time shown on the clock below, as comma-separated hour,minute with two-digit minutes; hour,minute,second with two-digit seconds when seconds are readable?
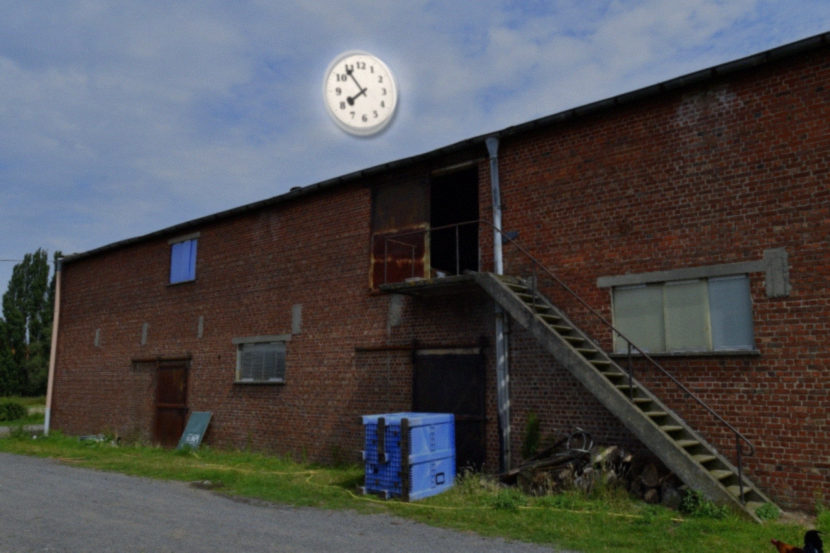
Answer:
7,54
